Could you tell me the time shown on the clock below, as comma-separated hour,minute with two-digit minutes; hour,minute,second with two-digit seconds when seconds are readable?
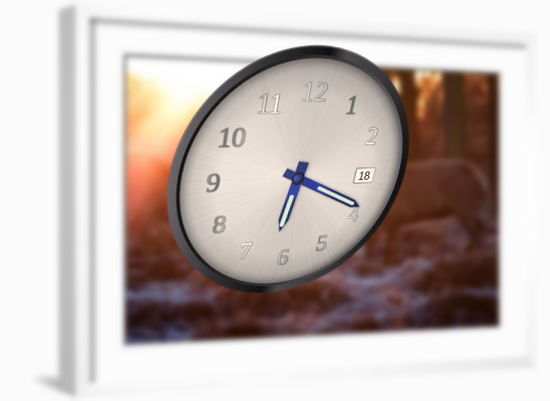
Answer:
6,19
